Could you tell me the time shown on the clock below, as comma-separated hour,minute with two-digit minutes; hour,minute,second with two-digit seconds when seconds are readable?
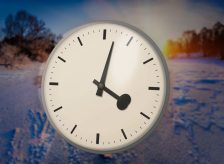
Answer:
4,02
